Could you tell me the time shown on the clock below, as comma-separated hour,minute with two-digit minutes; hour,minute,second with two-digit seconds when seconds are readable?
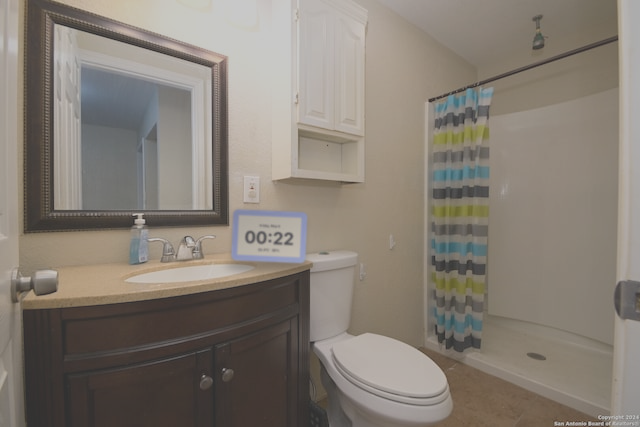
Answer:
0,22
